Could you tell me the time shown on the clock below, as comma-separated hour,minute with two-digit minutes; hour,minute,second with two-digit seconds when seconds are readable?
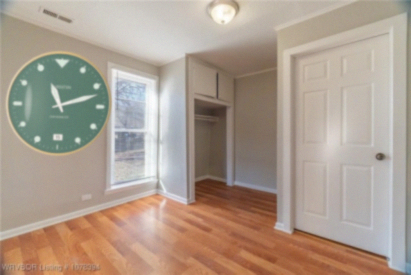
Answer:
11,12
